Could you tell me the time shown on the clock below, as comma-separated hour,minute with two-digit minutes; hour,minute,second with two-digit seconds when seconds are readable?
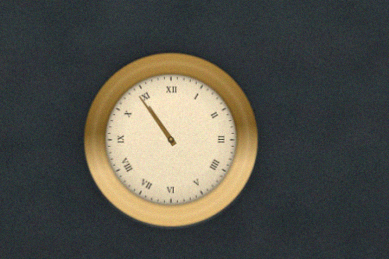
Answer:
10,54
